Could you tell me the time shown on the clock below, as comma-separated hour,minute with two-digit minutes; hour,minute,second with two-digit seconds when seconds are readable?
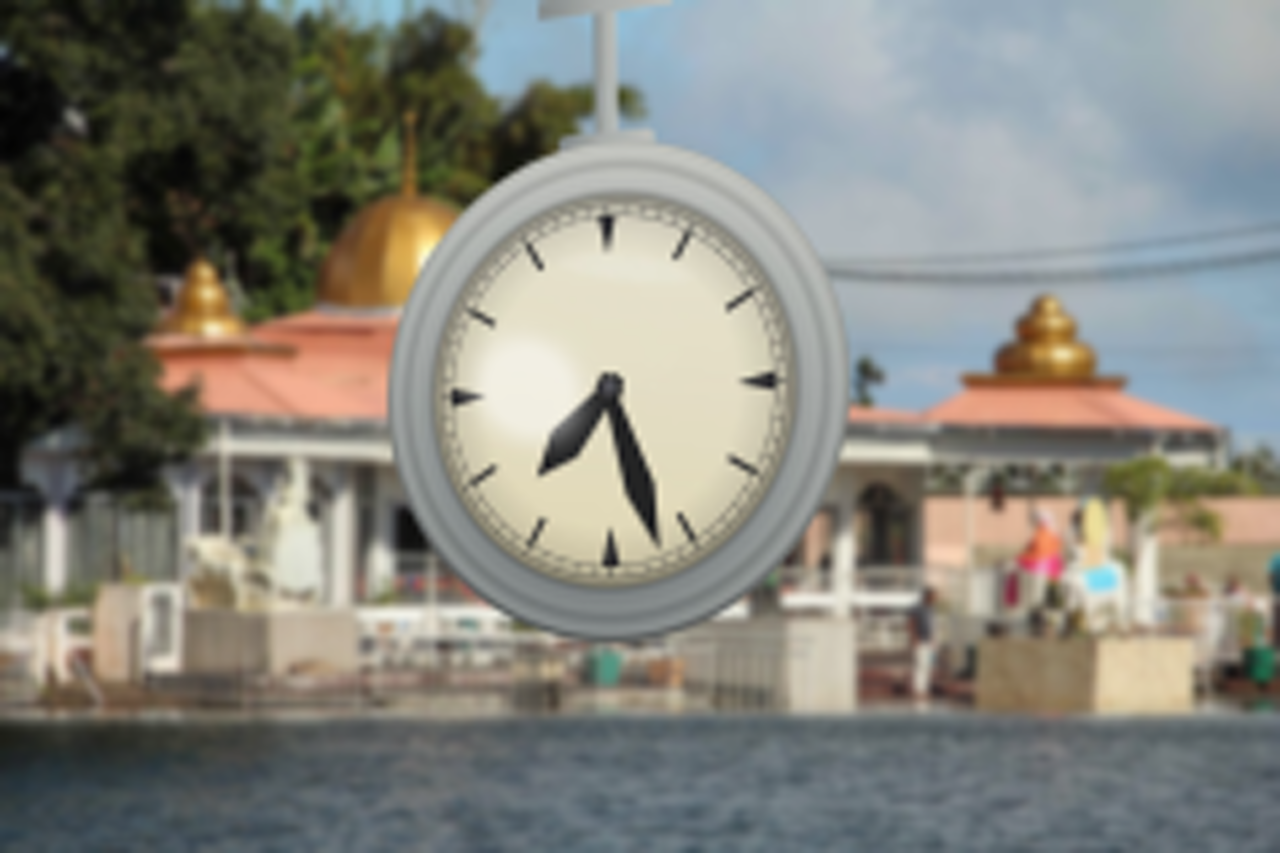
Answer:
7,27
